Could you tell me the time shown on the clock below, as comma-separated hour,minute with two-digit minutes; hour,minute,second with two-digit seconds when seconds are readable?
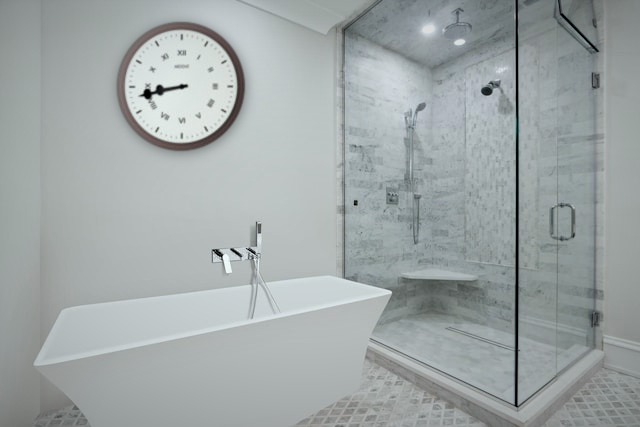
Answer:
8,43
